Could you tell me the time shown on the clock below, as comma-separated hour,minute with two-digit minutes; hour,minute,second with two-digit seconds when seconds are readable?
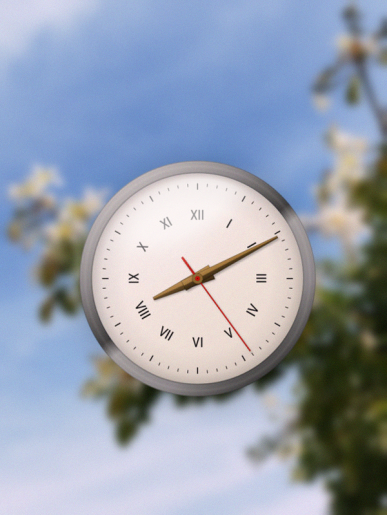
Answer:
8,10,24
